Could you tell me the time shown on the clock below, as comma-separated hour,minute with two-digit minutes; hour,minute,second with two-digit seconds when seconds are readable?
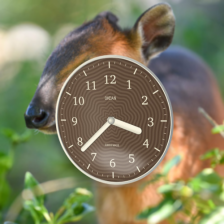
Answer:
3,38
